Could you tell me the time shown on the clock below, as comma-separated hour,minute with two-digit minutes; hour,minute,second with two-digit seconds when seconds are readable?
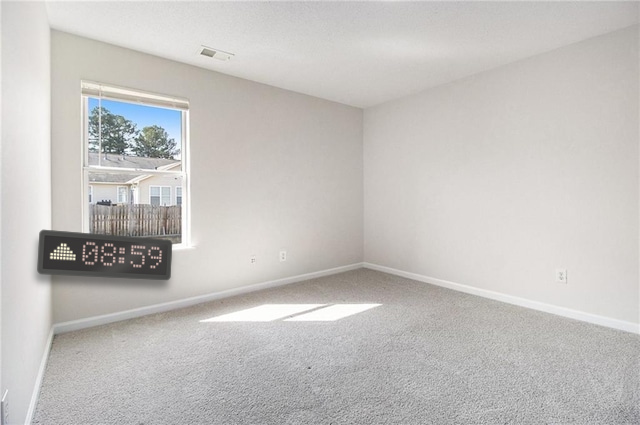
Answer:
8,59
